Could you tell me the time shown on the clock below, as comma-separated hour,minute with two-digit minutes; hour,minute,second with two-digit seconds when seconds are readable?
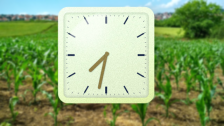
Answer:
7,32
